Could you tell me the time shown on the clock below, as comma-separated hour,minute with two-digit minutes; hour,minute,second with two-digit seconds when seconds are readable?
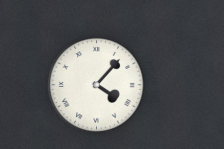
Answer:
4,07
